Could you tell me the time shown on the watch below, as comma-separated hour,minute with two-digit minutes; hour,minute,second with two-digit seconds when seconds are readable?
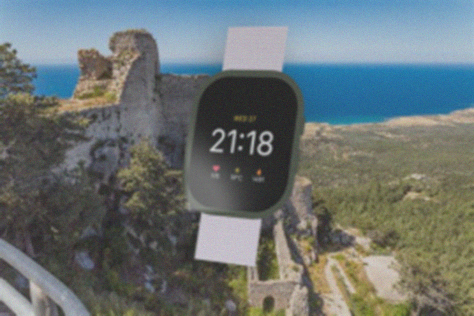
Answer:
21,18
